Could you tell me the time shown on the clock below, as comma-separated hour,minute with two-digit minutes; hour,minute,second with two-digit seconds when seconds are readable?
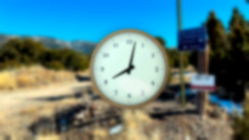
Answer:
8,02
